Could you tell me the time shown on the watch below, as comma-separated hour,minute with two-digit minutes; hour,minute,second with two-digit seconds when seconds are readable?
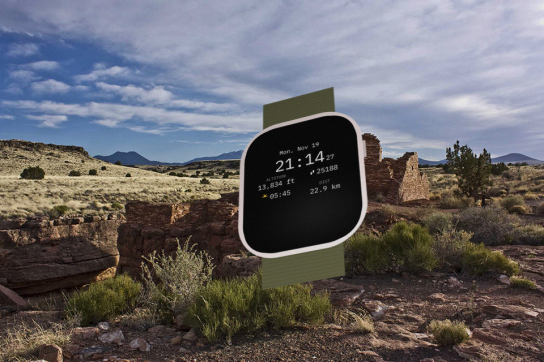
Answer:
21,14
